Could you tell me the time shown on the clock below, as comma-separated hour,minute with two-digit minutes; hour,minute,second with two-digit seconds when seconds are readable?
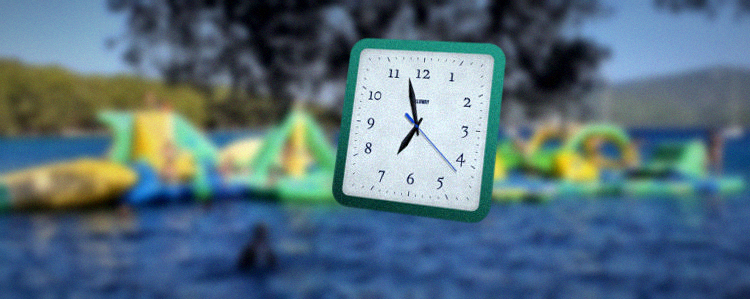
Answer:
6,57,22
